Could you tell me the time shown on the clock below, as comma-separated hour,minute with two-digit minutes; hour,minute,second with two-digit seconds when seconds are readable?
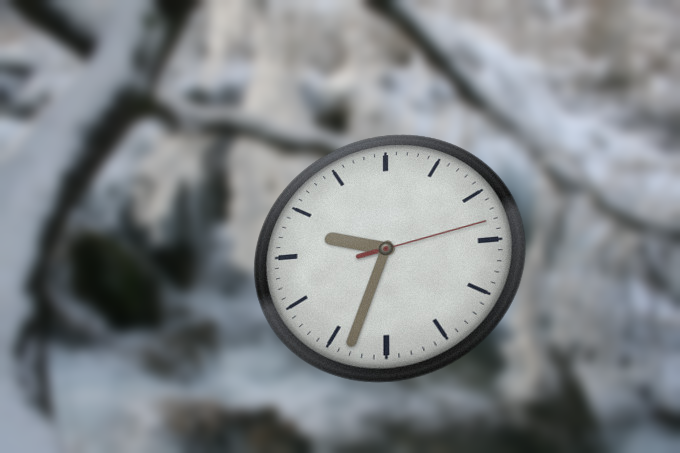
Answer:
9,33,13
